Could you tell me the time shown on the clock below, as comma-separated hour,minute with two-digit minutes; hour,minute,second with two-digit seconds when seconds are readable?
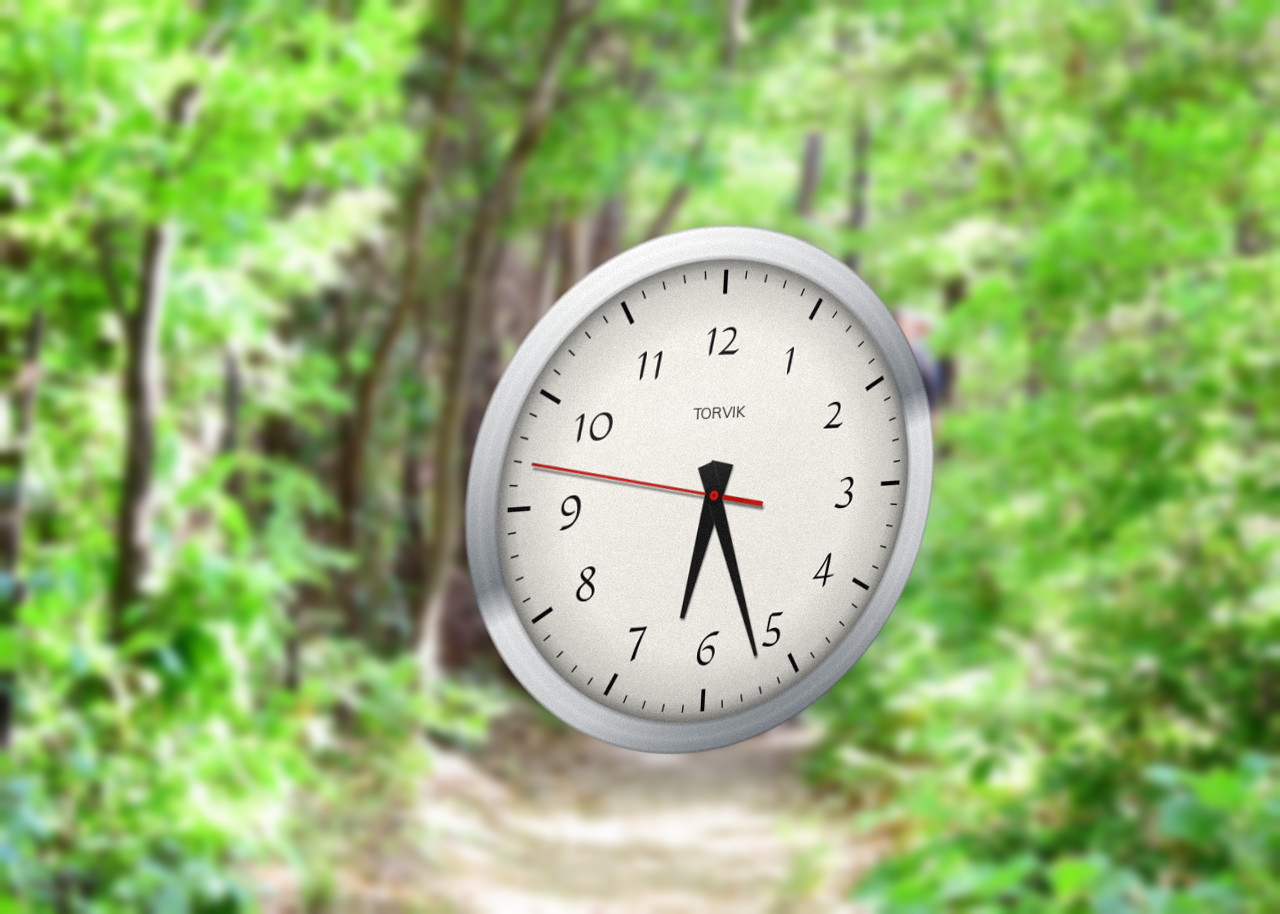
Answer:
6,26,47
